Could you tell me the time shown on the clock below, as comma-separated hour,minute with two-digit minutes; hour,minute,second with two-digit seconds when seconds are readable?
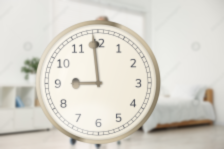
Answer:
8,59
